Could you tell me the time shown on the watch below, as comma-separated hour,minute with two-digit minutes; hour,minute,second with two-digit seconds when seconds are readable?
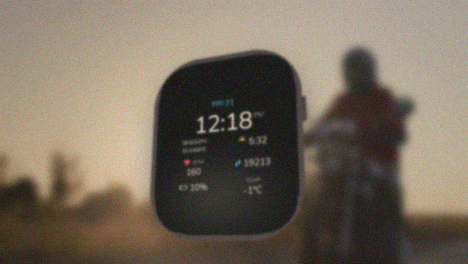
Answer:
12,18
